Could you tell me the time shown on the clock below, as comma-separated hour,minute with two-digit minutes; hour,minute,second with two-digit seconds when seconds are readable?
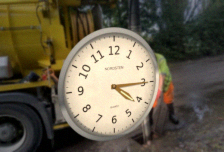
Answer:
4,15
